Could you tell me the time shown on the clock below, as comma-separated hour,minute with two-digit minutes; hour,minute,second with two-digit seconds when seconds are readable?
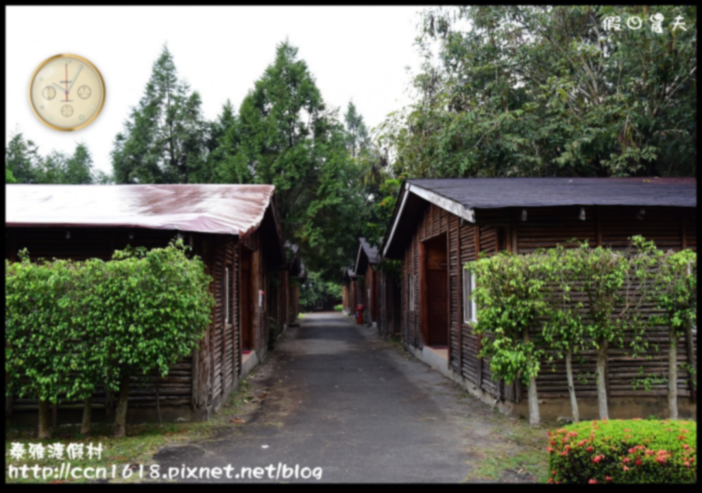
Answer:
10,05
